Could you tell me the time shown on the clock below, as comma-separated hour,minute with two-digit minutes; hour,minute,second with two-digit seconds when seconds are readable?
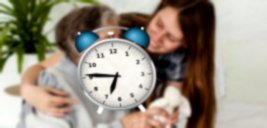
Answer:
6,46
